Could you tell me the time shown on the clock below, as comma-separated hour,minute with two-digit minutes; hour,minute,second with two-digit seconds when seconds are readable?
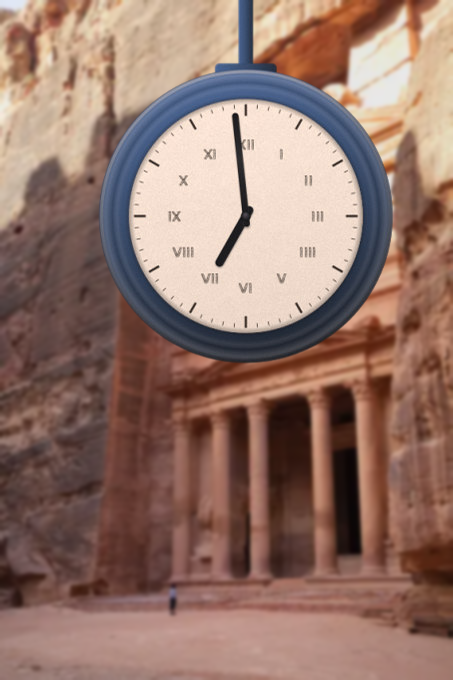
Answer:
6,59
